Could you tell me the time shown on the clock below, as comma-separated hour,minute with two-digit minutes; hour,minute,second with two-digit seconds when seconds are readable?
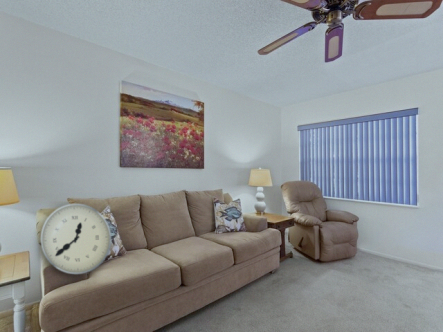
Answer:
12,39
